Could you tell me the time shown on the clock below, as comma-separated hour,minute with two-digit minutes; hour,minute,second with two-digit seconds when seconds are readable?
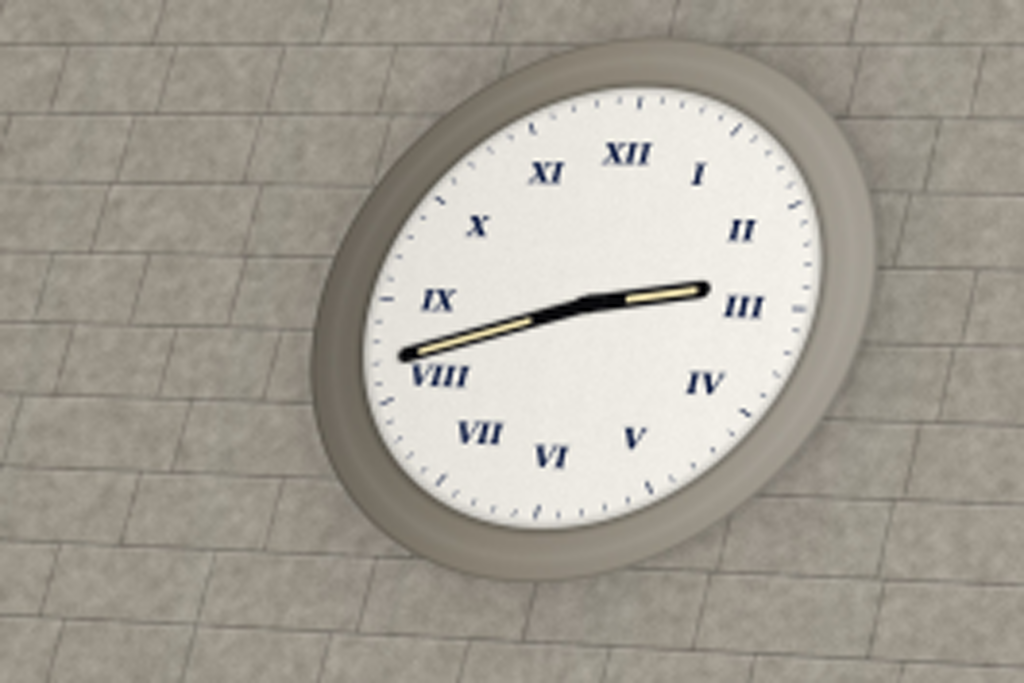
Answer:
2,42
